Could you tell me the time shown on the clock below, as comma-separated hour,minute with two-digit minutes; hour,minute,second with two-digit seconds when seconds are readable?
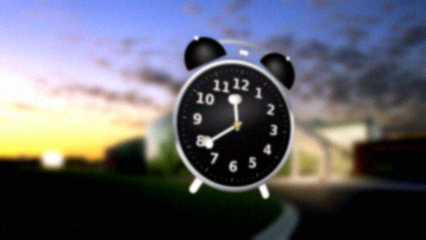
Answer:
11,39
